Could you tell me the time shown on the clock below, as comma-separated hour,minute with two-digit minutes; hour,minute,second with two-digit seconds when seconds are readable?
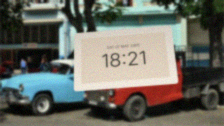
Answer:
18,21
